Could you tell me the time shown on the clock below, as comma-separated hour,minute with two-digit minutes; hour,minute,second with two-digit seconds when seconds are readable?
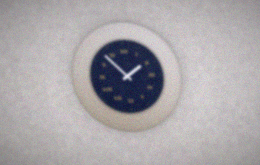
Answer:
1,53
